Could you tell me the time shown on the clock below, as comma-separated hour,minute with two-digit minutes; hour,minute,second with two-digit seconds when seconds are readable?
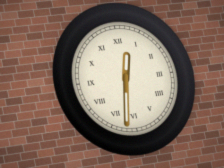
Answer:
12,32
